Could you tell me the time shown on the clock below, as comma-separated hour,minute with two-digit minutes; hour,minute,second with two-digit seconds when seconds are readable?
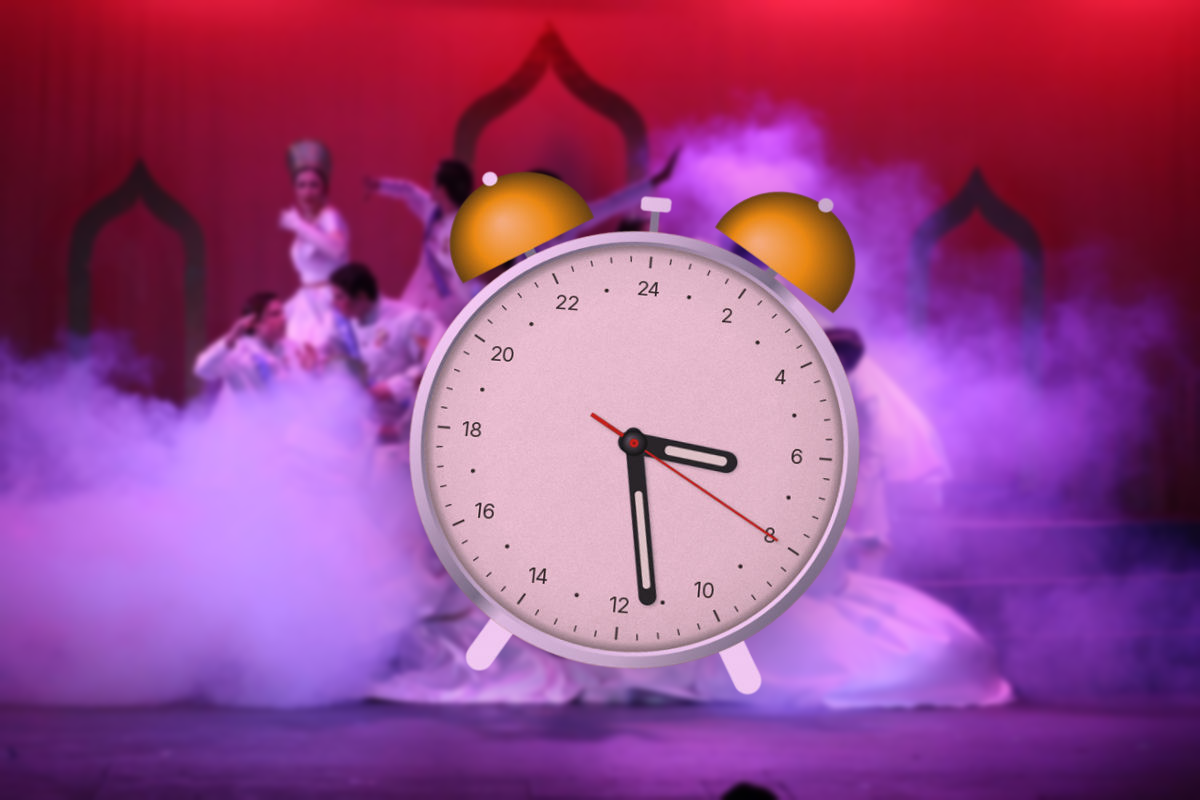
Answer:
6,28,20
